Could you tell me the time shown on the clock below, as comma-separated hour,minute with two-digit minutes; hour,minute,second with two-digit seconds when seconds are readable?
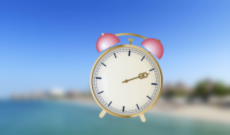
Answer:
2,11
